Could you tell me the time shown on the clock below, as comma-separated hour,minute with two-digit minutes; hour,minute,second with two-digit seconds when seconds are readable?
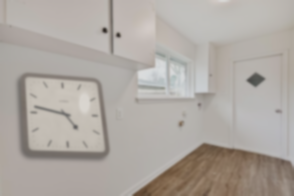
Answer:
4,47
